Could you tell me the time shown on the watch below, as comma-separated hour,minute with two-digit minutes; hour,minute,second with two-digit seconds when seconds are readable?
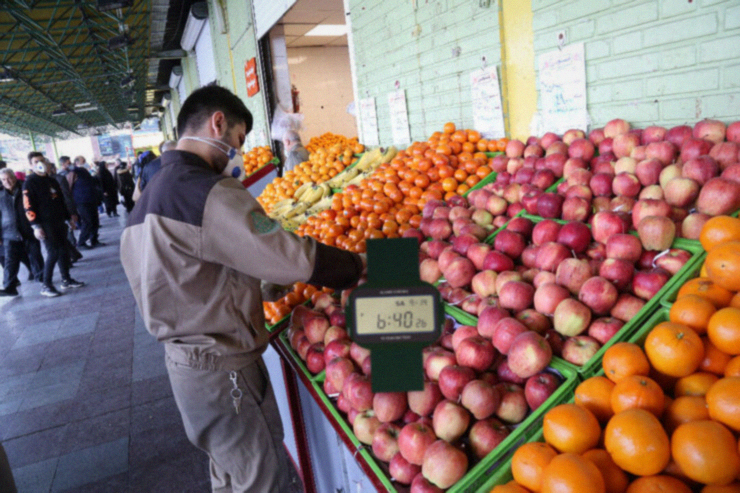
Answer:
6,40
